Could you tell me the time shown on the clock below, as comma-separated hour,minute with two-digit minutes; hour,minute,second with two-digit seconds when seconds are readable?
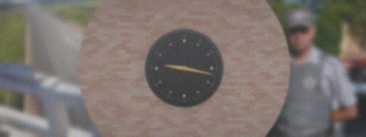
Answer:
9,17
